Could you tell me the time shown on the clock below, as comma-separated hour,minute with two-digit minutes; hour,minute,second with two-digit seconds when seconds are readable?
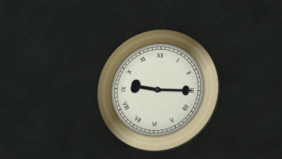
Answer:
9,15
